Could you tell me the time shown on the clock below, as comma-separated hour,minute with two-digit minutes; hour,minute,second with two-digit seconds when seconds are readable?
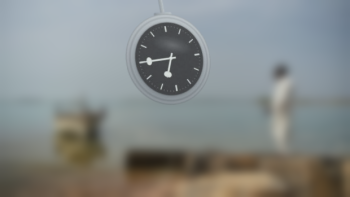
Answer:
6,45
